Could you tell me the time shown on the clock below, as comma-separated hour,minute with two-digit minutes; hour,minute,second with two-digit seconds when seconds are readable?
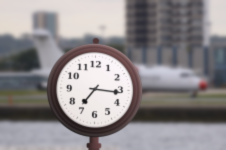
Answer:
7,16
